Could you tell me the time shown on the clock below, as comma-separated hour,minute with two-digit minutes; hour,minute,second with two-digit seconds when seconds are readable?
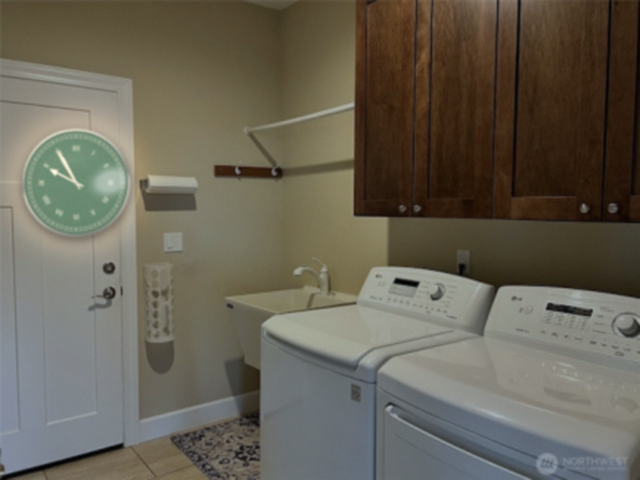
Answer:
9,55
